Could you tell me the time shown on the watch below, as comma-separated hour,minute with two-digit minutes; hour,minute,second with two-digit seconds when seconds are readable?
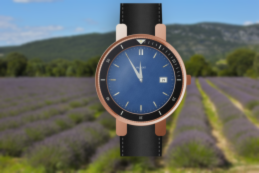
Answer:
11,55
